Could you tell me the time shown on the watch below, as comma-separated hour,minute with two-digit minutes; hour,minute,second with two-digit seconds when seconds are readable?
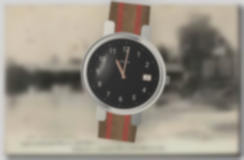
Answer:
11,01
